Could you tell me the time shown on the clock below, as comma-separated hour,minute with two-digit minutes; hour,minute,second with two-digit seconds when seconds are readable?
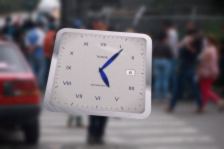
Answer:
5,06
